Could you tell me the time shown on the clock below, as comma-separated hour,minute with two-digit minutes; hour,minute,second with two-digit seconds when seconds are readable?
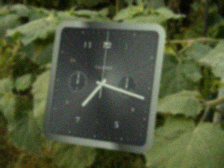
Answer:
7,17
